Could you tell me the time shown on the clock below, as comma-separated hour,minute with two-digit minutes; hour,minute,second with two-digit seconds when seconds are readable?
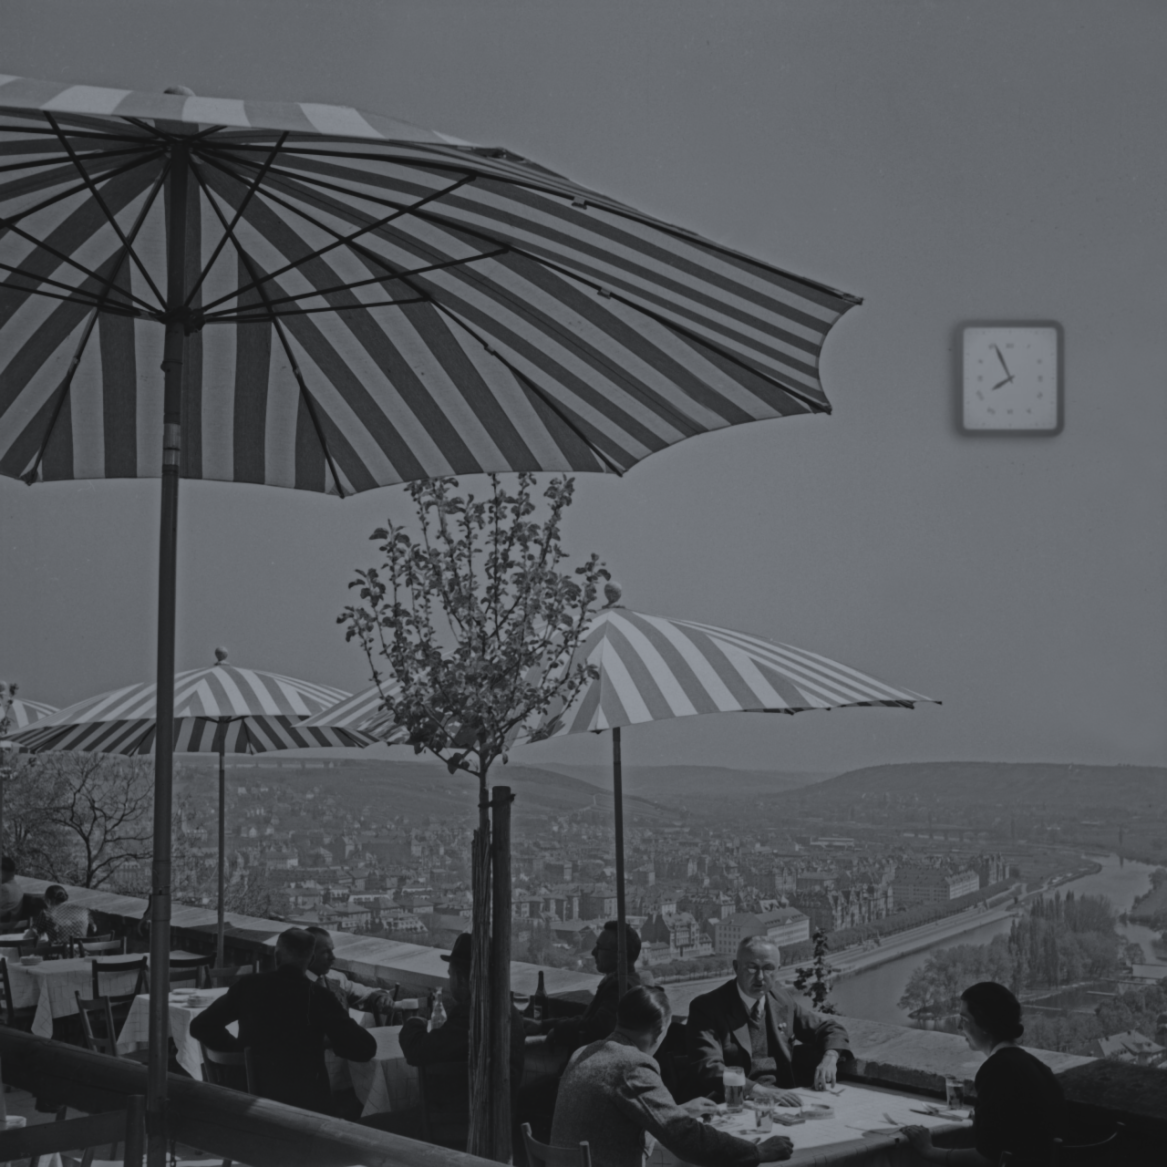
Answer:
7,56
